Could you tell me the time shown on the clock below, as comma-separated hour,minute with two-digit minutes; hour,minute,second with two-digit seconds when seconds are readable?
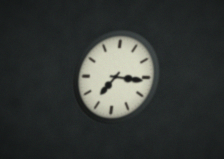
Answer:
7,16
